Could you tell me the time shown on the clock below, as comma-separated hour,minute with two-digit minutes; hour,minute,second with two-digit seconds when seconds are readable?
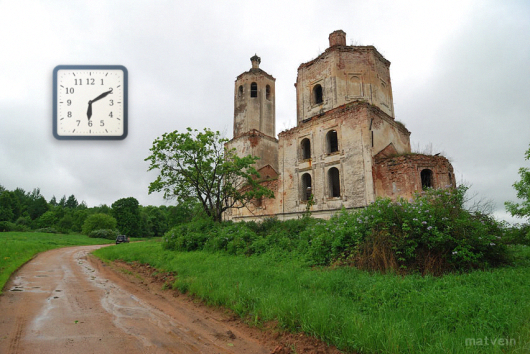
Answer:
6,10
